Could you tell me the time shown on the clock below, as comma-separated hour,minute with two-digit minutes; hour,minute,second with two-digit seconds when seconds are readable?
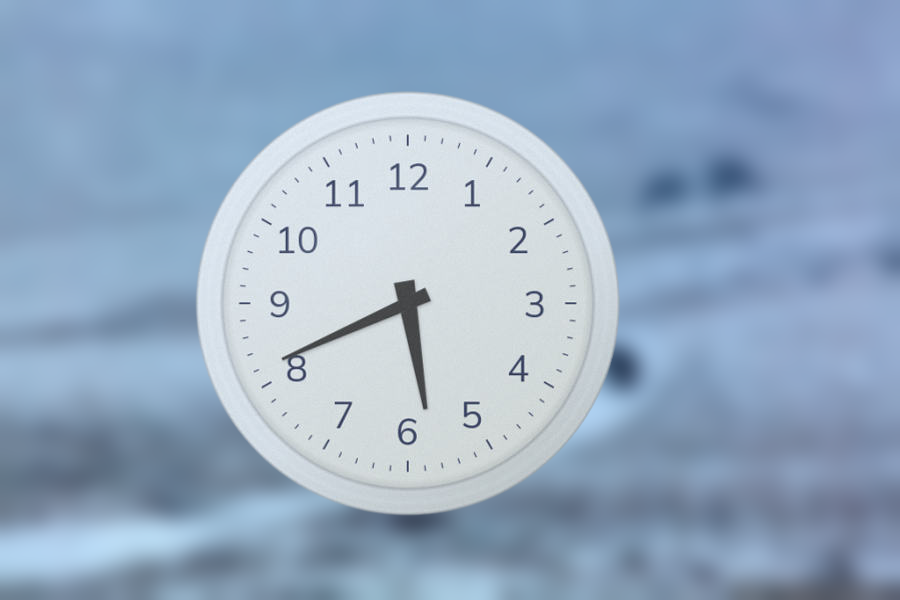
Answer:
5,41
